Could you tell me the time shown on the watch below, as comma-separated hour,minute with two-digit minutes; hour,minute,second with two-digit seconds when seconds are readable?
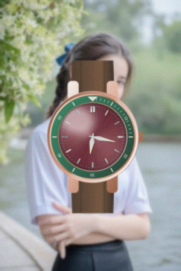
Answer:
6,17
